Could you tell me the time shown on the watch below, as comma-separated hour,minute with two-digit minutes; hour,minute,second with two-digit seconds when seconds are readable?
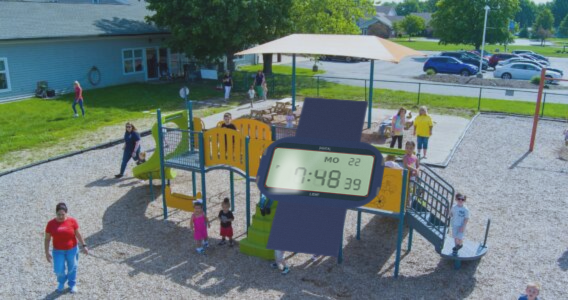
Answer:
7,48,39
